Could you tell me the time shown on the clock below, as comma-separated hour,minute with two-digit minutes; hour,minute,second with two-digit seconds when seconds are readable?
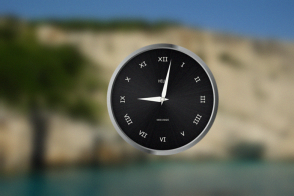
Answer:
9,02
